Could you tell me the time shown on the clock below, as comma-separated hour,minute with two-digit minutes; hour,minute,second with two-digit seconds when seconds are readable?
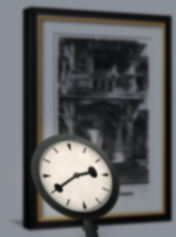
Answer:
2,40
